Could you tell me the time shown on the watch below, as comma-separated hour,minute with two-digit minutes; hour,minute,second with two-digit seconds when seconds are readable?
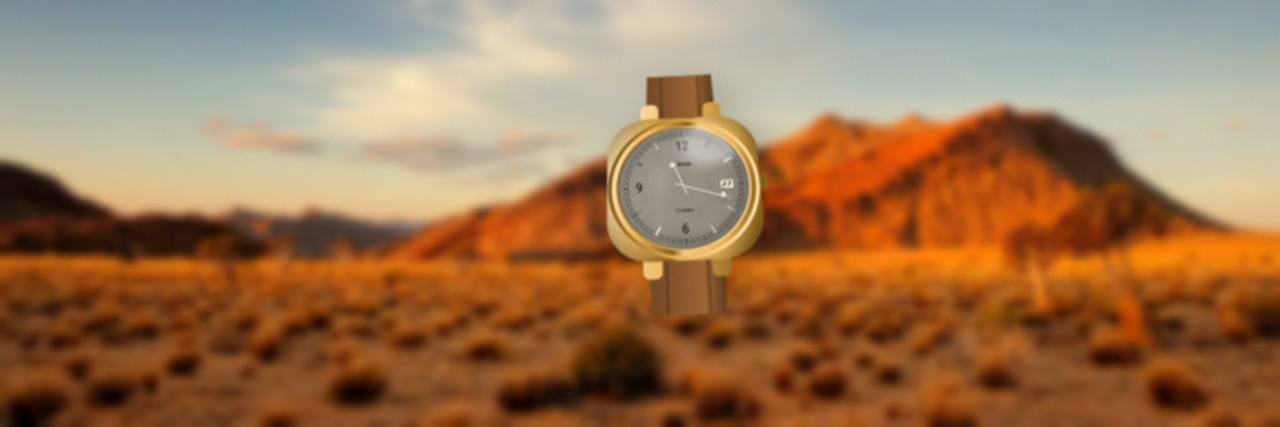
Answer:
11,18
